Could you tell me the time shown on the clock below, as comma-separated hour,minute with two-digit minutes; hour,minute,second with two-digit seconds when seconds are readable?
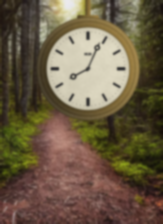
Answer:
8,04
